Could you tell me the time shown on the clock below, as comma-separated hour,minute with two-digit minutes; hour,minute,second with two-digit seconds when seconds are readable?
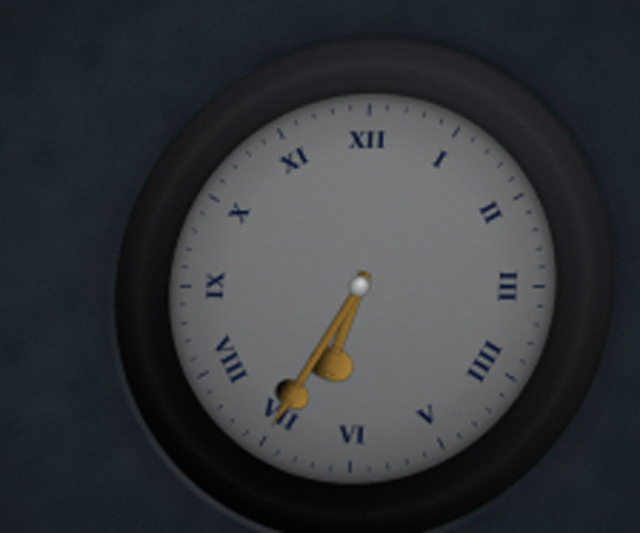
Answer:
6,35
